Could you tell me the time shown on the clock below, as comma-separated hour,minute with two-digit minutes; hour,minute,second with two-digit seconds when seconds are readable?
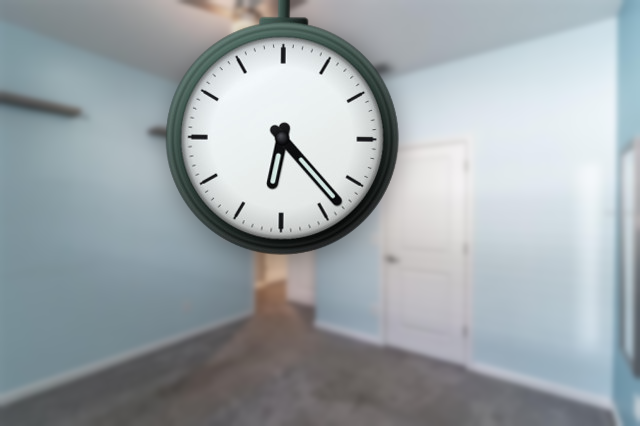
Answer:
6,23
